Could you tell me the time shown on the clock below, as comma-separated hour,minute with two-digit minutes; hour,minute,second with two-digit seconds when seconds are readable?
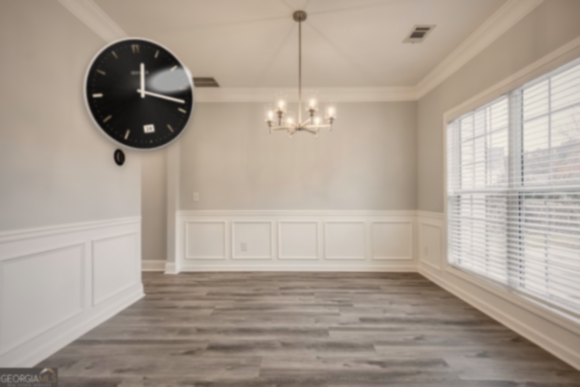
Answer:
12,18
